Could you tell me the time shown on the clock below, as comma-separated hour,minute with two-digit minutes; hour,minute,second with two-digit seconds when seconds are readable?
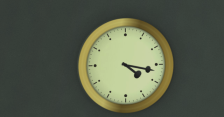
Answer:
4,17
